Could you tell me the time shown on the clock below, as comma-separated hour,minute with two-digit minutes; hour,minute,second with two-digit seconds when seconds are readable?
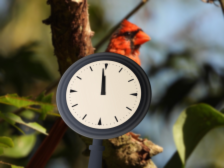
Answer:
11,59
